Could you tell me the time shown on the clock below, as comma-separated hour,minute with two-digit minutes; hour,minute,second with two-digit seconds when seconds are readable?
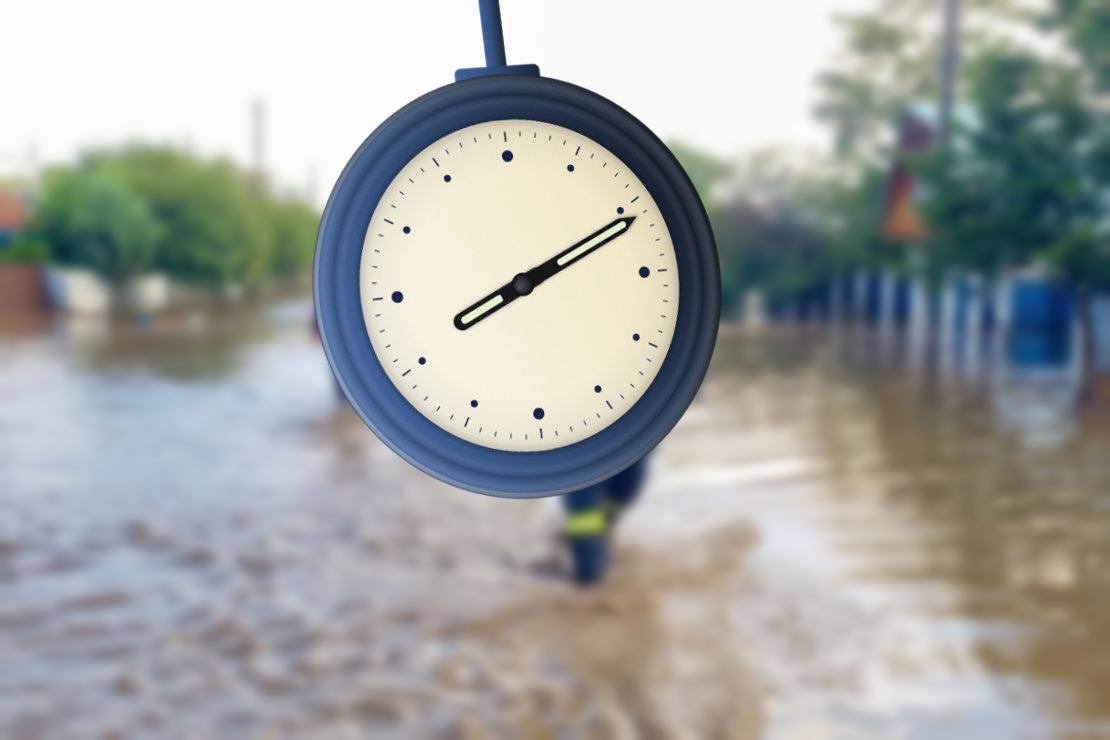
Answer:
8,11
